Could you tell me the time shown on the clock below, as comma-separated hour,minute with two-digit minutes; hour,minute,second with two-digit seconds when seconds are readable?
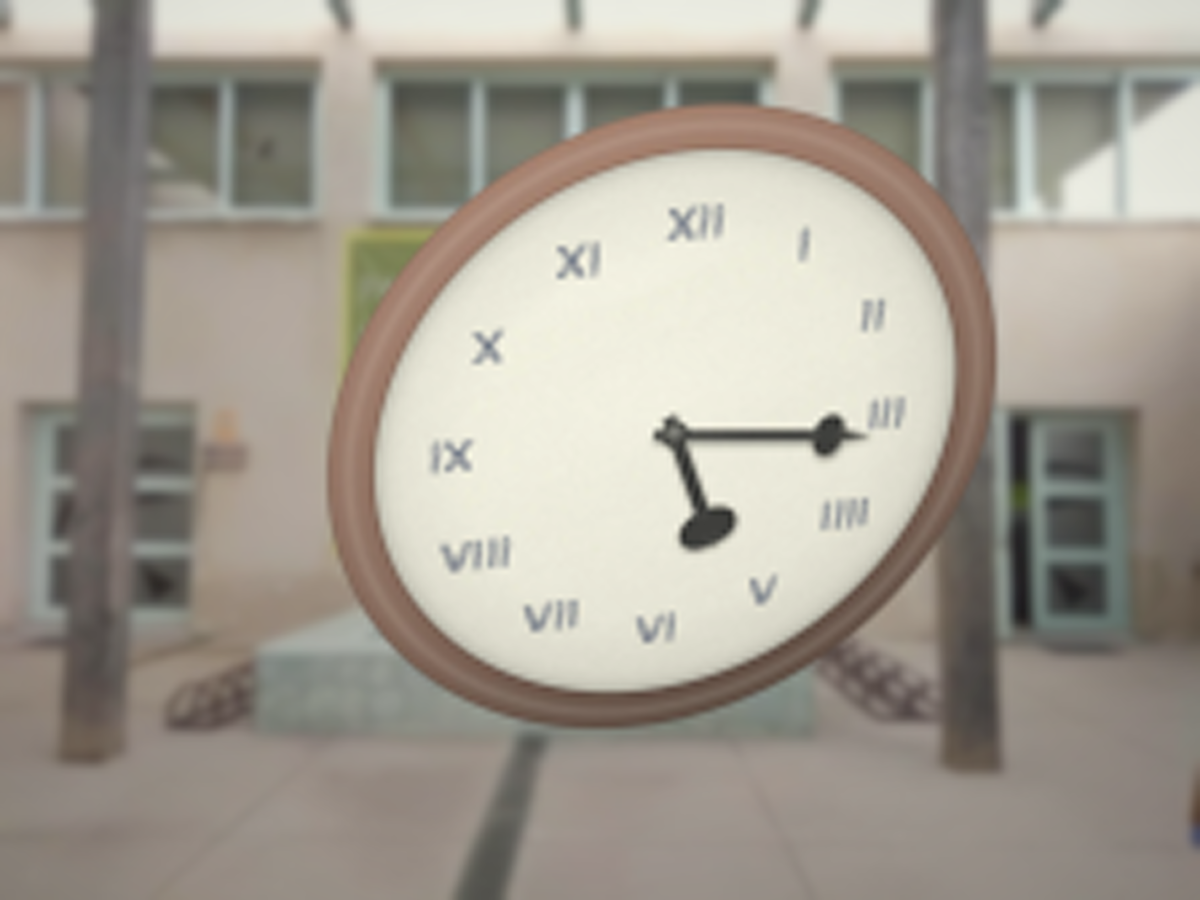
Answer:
5,16
